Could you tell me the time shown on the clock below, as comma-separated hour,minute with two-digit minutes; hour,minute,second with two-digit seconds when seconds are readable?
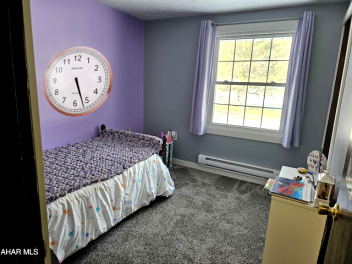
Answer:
5,27
